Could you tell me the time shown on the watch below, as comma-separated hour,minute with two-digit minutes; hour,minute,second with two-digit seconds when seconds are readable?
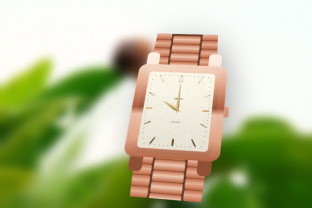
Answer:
10,00
